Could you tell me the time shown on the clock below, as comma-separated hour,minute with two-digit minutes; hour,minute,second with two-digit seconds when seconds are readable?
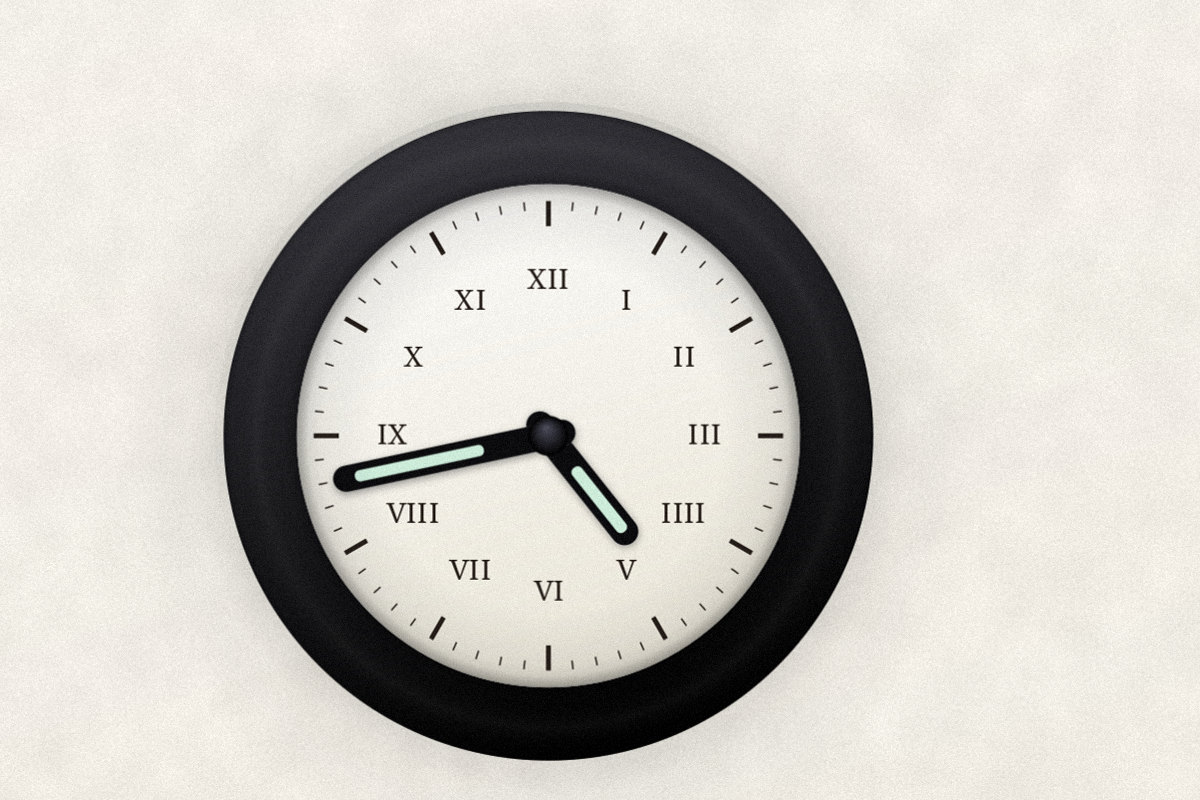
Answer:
4,43
